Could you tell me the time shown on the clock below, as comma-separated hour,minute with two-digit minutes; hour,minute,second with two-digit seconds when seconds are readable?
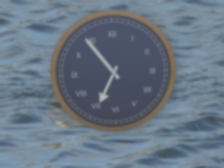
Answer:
6,54
